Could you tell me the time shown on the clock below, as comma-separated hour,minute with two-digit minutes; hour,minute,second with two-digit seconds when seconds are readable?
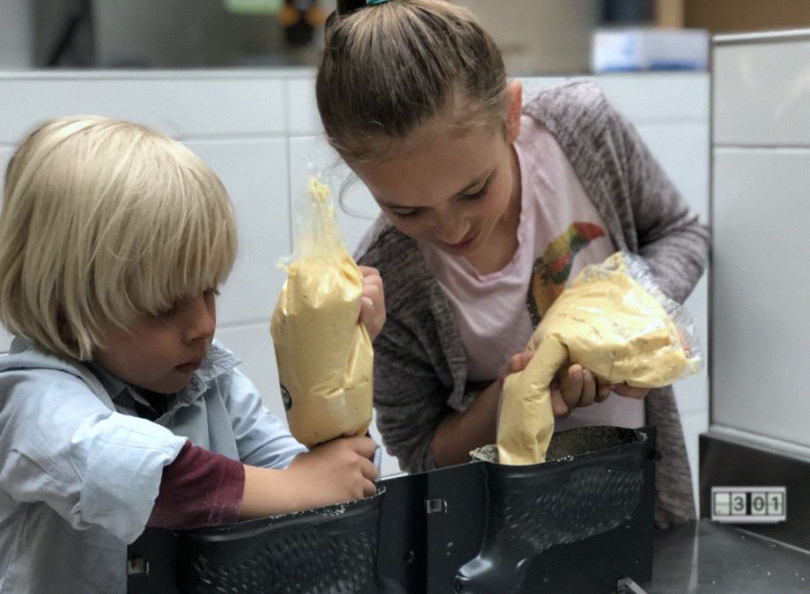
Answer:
3,01
